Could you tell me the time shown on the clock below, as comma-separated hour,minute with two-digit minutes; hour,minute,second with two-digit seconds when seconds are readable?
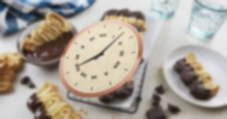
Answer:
8,07
